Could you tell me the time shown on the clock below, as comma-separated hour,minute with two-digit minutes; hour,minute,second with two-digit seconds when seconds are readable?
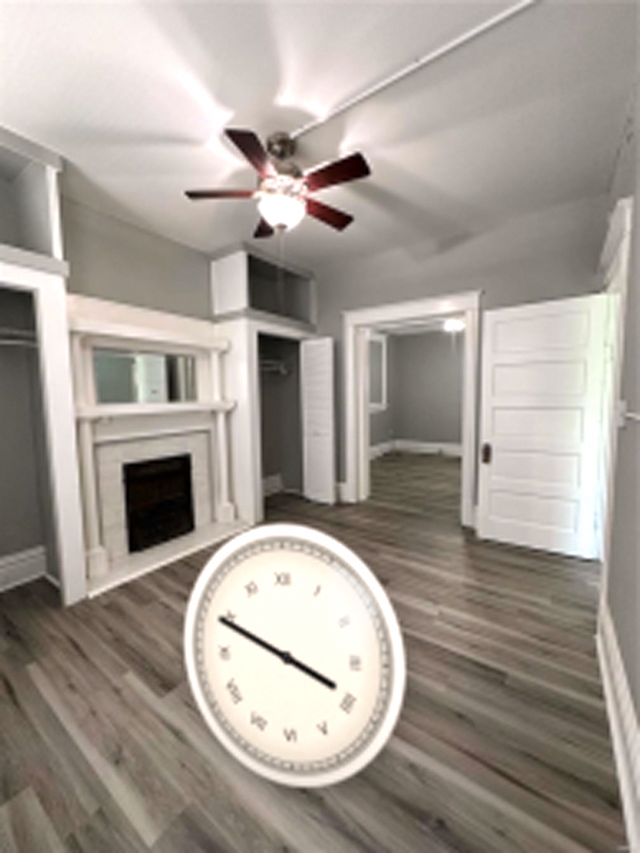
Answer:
3,49
